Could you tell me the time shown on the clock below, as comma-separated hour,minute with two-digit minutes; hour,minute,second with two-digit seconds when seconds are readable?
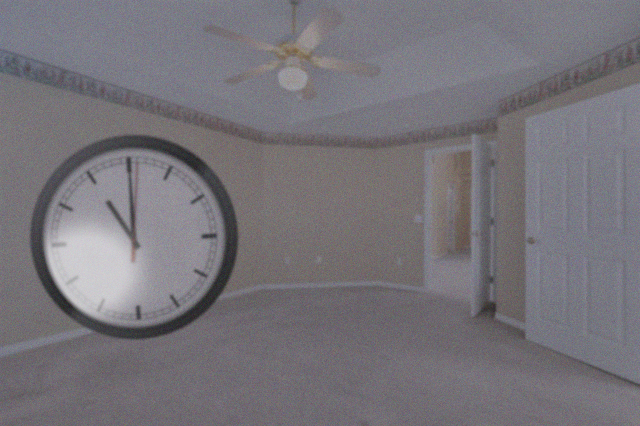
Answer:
11,00,01
